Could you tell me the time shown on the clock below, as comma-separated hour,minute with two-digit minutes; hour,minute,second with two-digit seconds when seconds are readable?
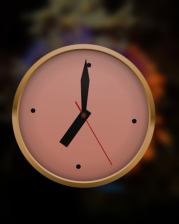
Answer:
6,59,24
